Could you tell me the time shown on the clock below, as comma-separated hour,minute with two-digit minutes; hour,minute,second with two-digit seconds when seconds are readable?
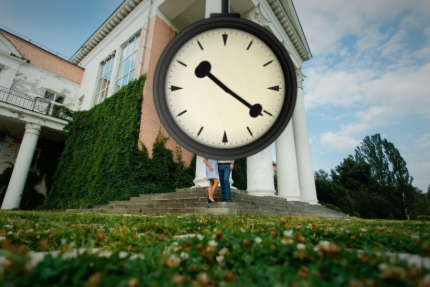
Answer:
10,21
